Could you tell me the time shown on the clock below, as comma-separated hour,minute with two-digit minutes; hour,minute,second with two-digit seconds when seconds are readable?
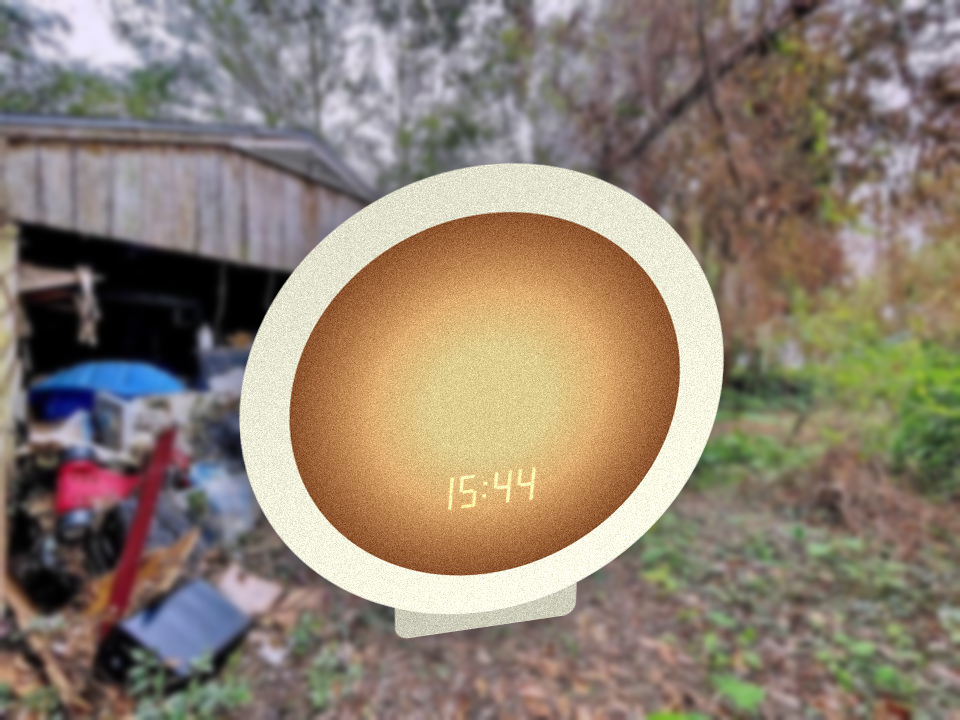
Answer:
15,44
